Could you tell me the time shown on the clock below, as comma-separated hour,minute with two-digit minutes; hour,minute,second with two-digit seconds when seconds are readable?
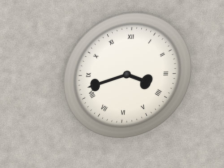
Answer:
3,42
